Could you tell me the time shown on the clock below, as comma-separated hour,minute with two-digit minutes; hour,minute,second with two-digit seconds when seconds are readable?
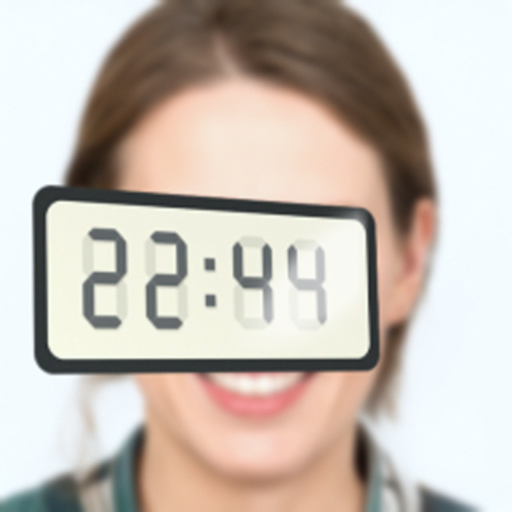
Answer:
22,44
